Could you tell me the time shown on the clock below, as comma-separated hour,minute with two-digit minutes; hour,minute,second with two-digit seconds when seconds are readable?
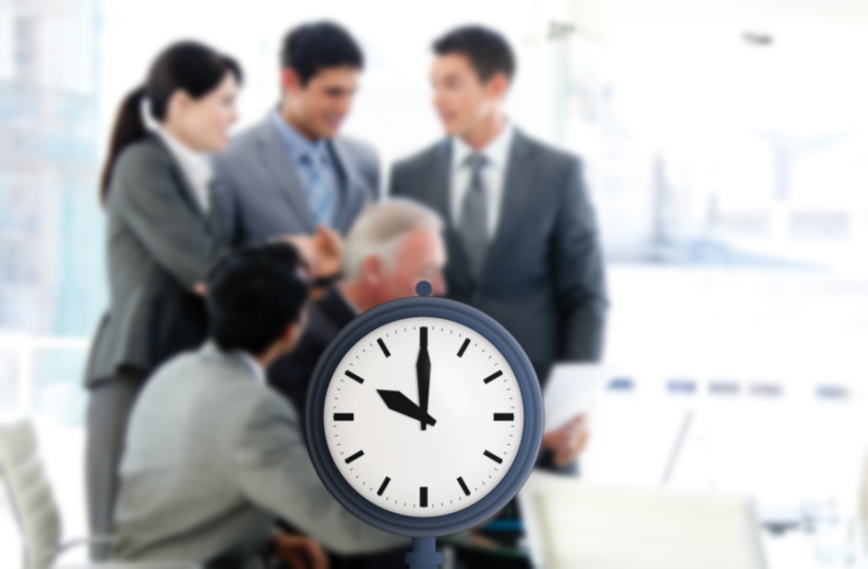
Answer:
10,00
